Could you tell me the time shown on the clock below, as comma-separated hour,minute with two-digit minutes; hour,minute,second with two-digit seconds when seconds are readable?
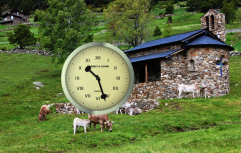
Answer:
10,27
